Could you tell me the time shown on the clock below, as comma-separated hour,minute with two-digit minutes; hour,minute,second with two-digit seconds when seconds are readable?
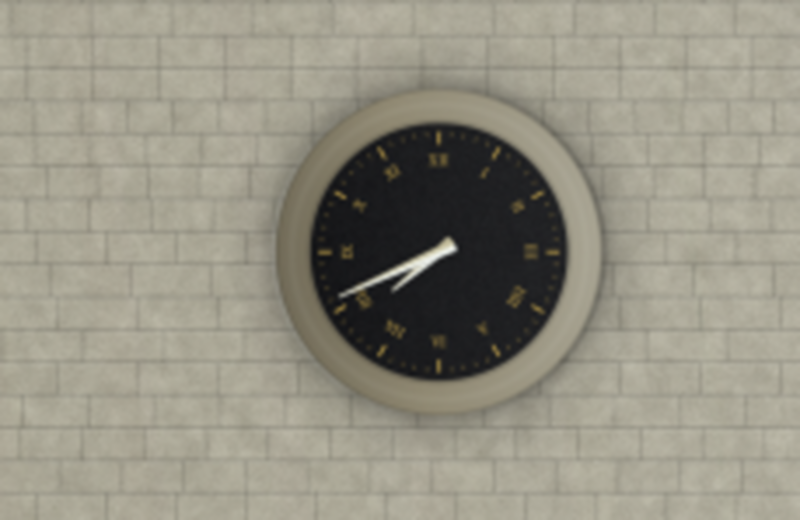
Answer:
7,41
